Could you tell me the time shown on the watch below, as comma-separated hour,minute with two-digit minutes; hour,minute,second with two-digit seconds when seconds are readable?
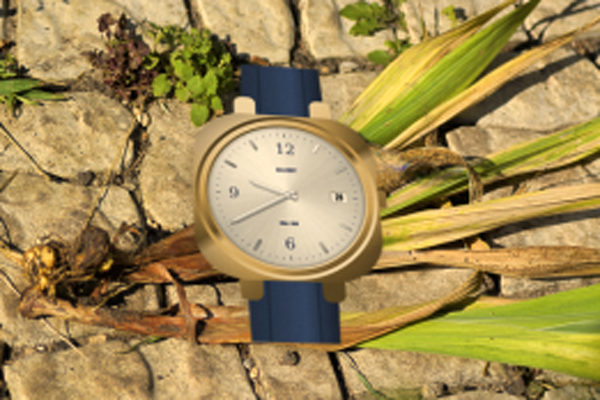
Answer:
9,40
